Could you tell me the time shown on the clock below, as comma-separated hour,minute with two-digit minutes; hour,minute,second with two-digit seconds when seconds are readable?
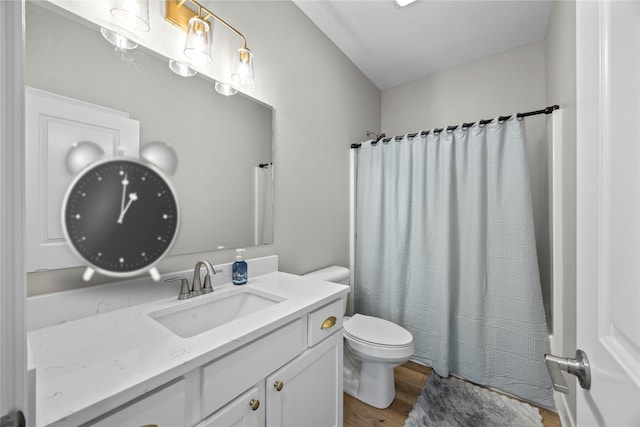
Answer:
1,01
